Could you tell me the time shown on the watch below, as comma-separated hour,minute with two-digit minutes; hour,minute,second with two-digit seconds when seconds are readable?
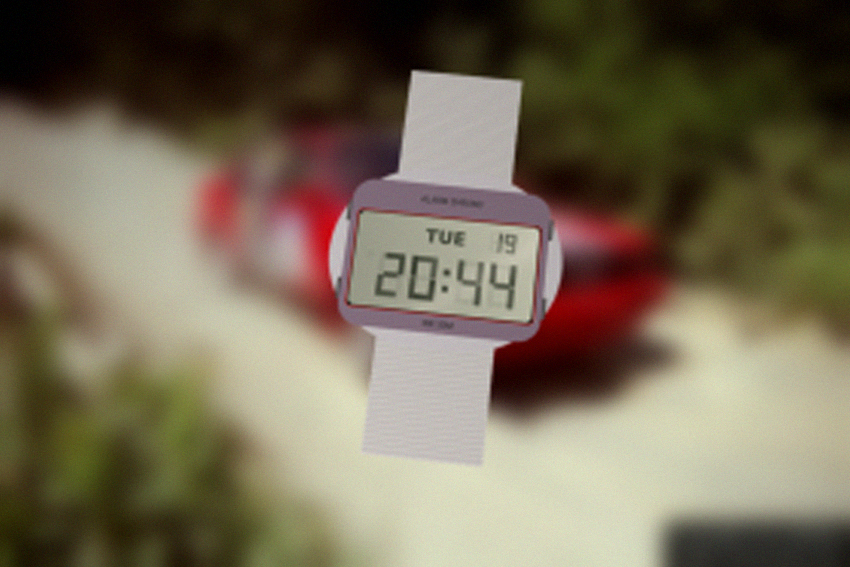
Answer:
20,44
